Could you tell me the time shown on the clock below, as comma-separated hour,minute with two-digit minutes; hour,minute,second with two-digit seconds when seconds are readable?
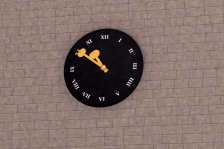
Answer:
10,51
